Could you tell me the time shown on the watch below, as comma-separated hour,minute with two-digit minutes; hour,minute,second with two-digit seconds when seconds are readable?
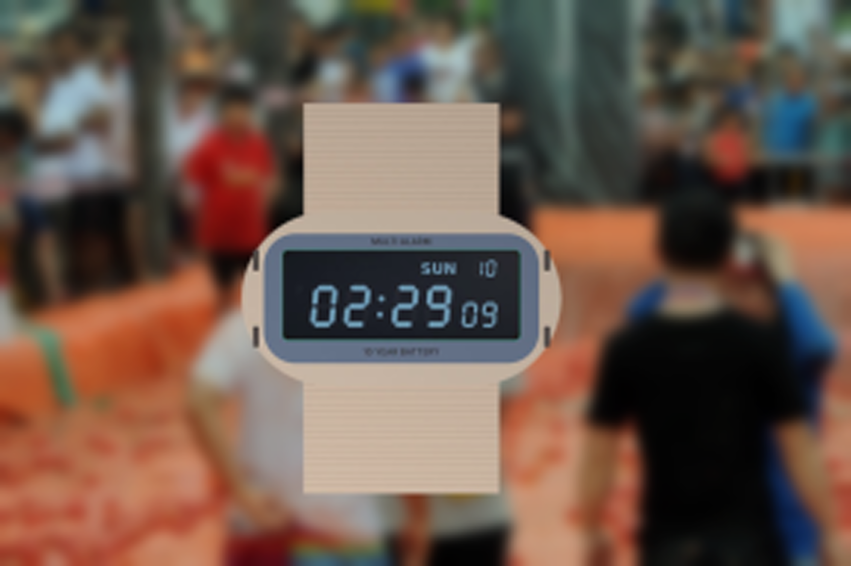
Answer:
2,29,09
